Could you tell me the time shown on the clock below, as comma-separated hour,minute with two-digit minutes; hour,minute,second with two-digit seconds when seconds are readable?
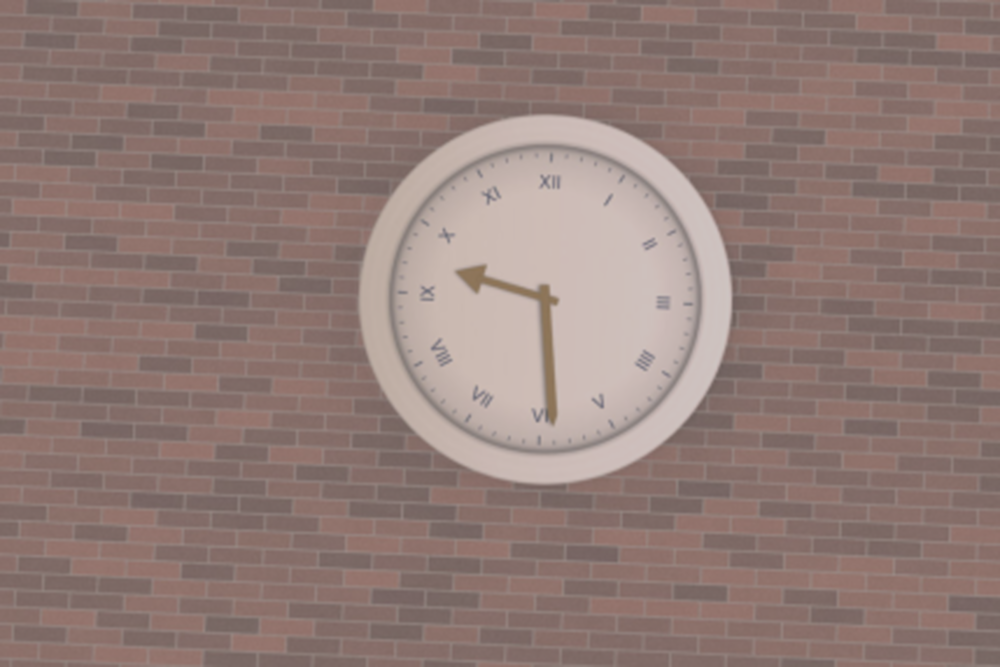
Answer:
9,29
